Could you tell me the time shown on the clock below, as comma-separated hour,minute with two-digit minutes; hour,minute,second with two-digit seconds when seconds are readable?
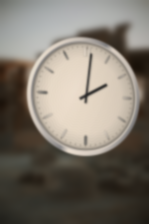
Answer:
2,01
